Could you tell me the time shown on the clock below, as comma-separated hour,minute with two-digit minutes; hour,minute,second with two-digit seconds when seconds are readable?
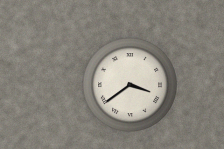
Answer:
3,39
